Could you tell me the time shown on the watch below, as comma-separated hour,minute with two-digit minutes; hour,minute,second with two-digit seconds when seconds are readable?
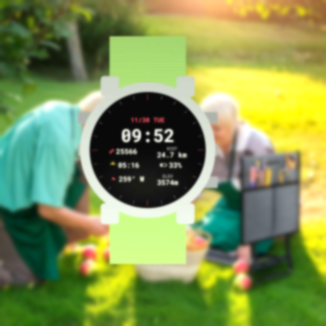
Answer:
9,52
